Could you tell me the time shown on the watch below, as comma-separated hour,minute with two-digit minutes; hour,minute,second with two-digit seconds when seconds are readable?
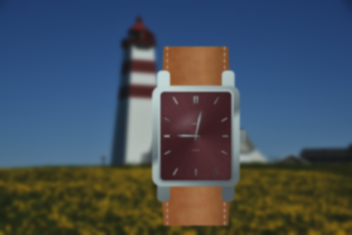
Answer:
9,02
